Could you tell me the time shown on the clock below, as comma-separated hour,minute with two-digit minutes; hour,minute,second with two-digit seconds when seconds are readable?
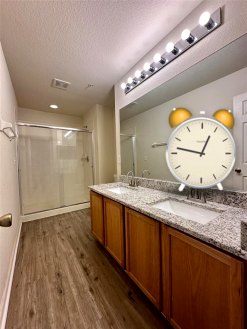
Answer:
12,47
